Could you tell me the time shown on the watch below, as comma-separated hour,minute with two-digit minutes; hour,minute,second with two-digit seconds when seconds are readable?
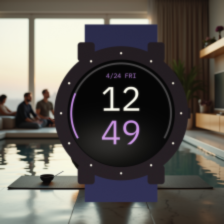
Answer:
12,49
